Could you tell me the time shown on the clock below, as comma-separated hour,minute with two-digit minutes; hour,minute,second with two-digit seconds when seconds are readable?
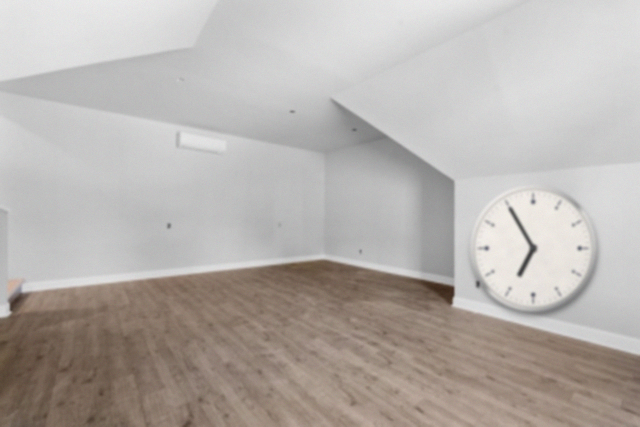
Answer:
6,55
